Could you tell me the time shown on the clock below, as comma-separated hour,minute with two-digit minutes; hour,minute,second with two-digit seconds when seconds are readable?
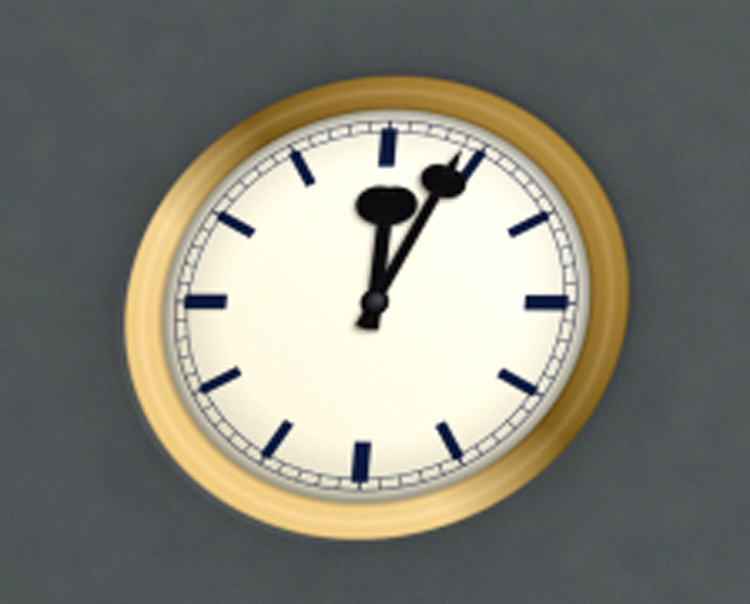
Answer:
12,04
